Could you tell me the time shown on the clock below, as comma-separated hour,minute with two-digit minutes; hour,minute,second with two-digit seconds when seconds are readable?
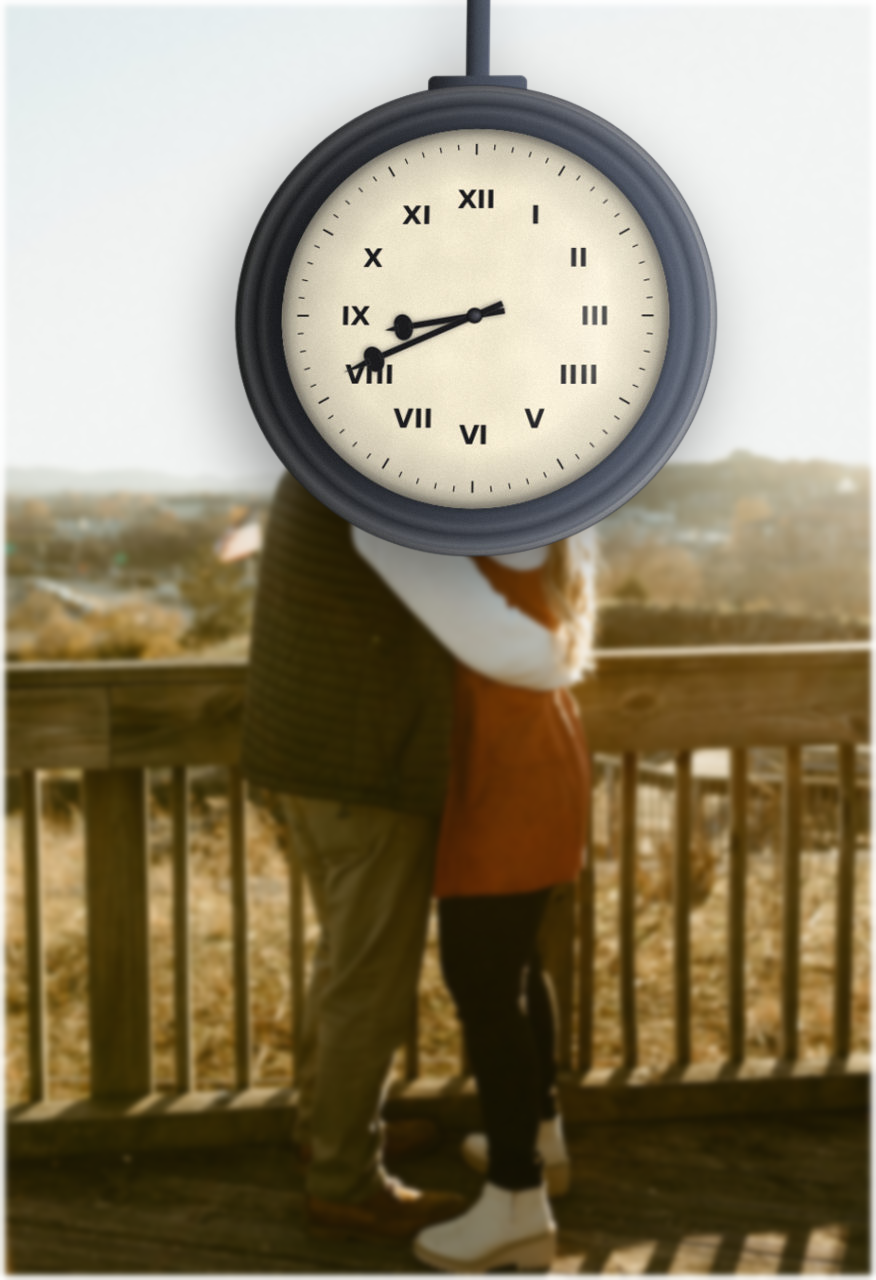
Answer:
8,41
